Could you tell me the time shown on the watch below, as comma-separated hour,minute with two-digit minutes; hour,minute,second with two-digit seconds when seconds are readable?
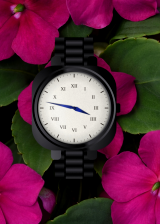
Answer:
3,47
